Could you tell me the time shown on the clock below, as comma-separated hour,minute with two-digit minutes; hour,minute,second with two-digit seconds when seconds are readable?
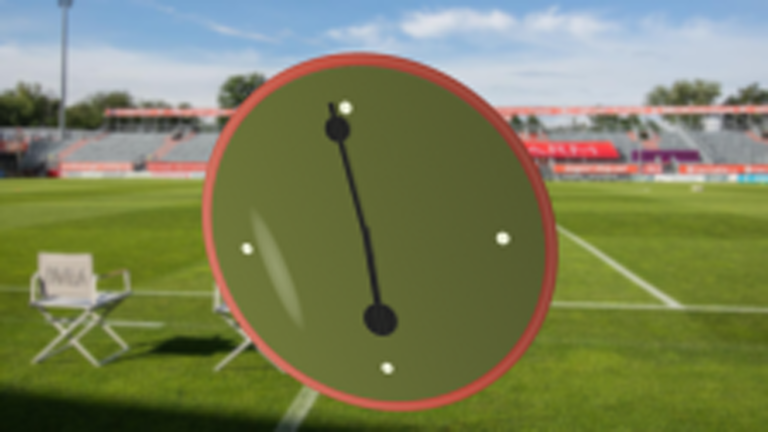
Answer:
5,59
